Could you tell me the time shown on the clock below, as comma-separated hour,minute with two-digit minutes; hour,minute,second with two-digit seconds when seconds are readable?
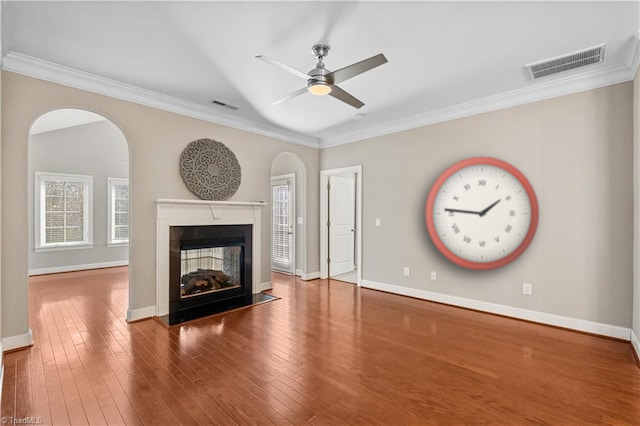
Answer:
1,46
